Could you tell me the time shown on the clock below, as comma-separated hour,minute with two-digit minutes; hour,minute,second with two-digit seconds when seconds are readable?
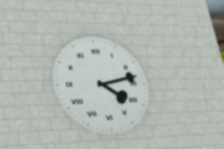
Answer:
4,13
